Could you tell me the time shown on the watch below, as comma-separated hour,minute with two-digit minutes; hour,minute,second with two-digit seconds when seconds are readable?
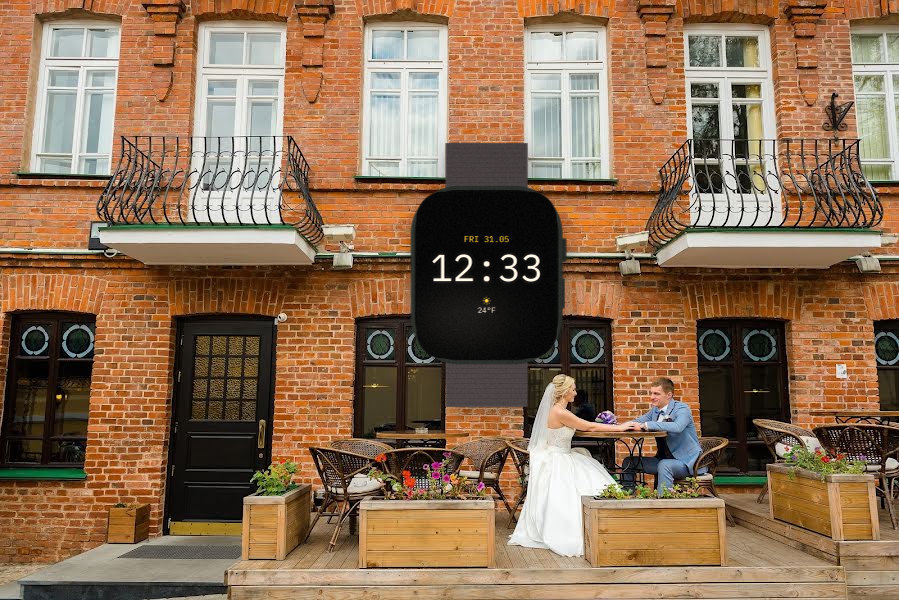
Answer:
12,33
